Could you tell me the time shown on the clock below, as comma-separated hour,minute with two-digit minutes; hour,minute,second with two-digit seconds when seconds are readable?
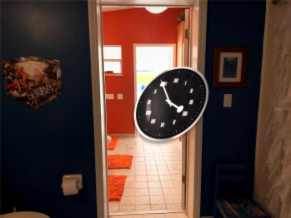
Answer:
3,54
